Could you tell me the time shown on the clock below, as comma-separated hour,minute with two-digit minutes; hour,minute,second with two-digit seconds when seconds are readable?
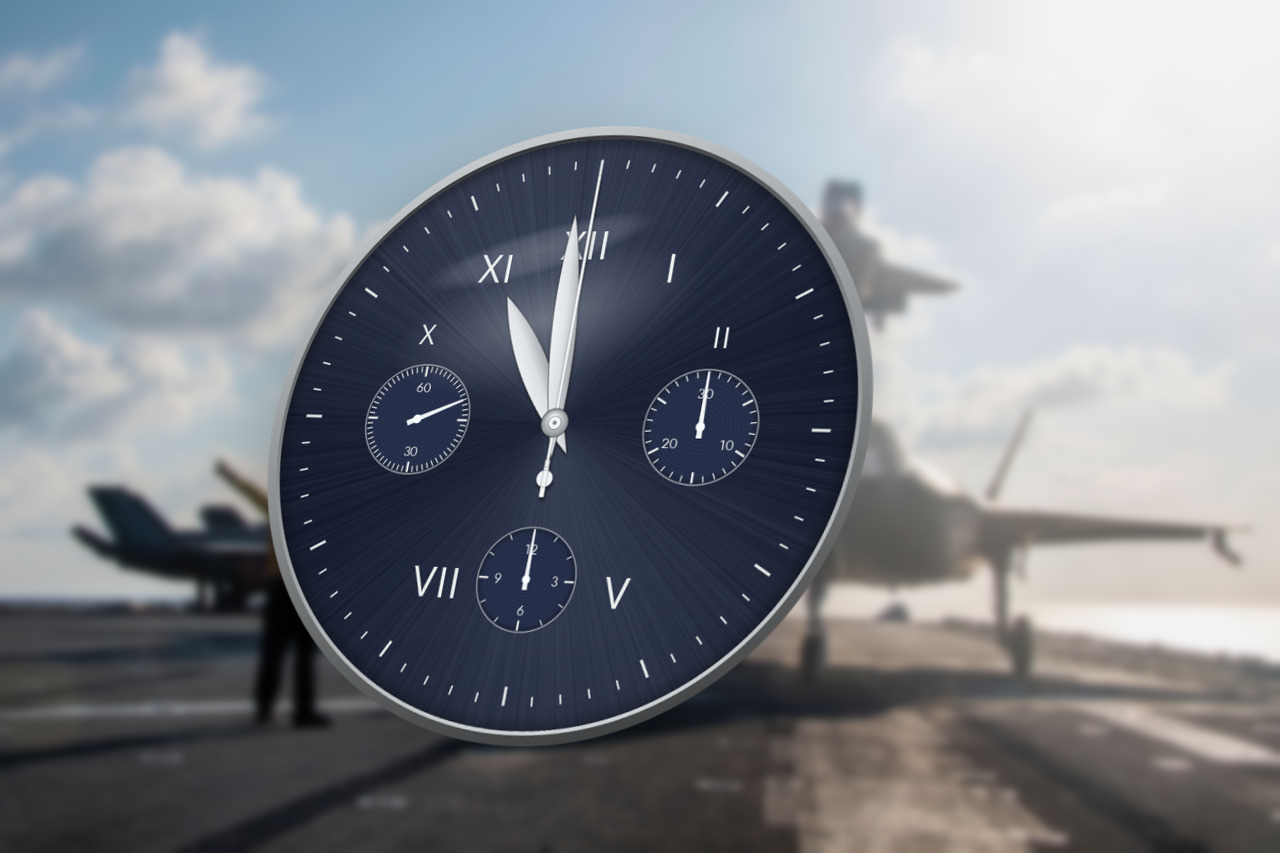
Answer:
10,59,11
